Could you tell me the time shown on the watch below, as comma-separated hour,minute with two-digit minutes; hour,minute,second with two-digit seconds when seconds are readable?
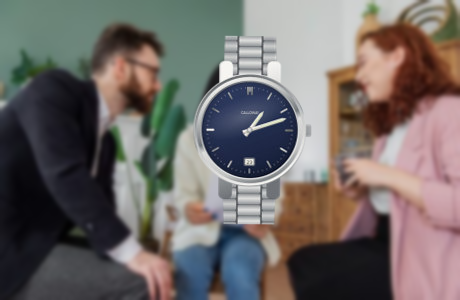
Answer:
1,12
